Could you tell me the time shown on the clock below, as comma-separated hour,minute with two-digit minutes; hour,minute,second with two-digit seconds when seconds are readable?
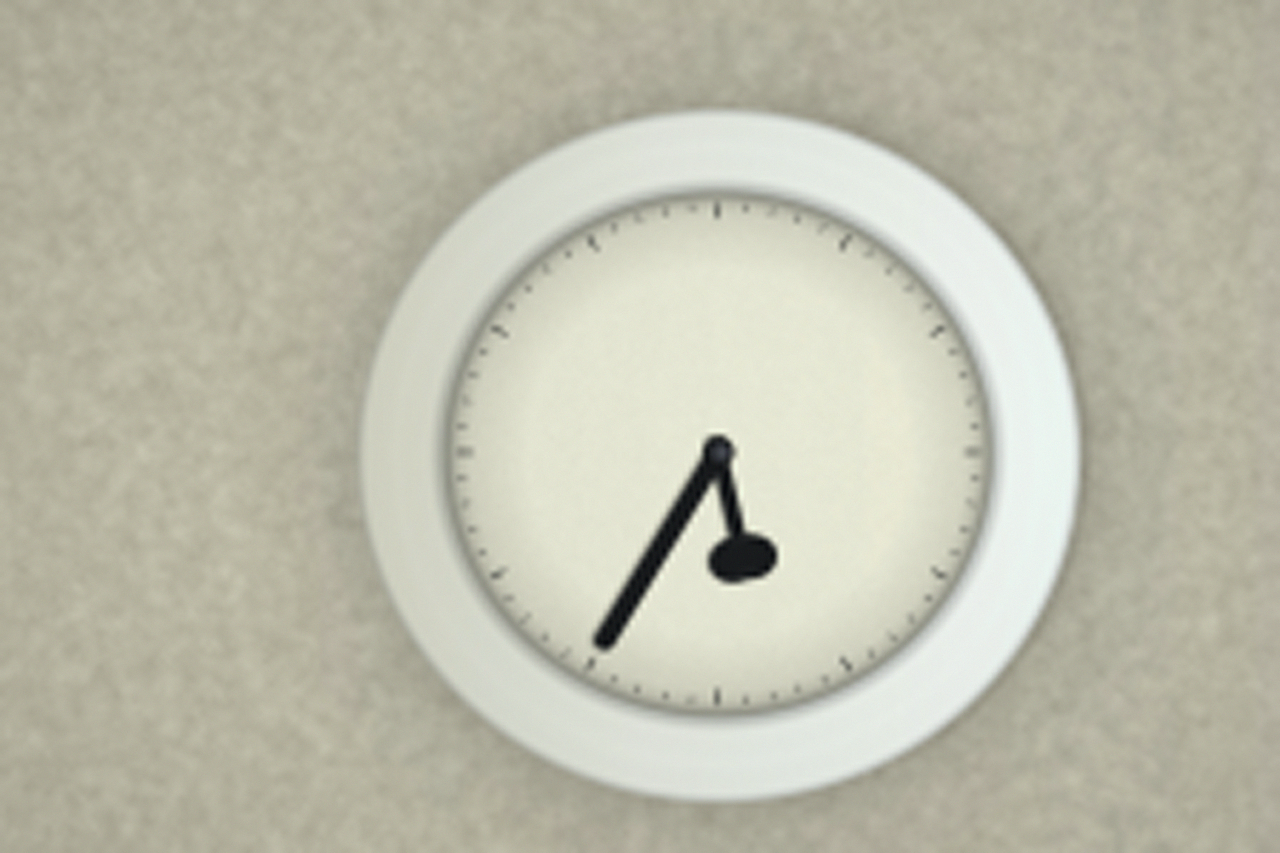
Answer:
5,35
